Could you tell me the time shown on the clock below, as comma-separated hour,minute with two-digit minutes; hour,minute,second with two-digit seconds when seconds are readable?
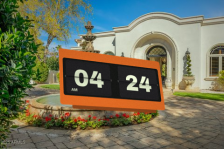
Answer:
4,24
